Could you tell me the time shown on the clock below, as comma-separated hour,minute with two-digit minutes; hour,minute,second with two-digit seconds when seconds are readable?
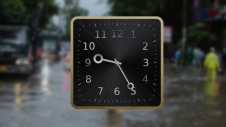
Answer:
9,25
